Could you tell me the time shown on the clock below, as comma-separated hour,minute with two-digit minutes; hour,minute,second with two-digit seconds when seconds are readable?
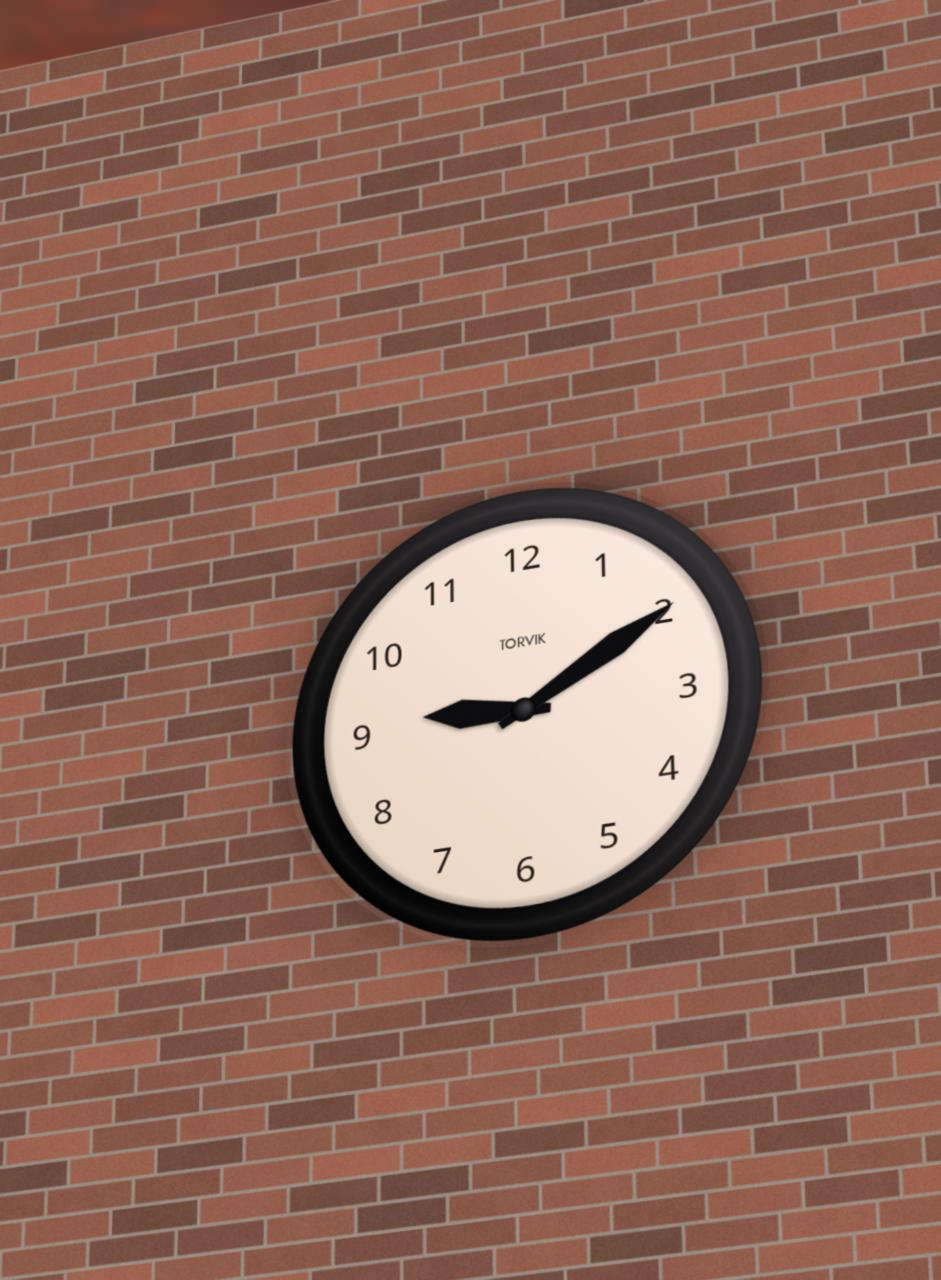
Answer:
9,10
